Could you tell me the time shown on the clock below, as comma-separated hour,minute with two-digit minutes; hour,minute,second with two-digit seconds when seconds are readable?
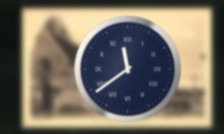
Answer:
11,39
